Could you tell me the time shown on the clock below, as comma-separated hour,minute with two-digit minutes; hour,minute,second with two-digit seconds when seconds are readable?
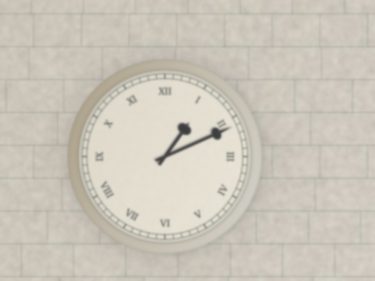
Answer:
1,11
